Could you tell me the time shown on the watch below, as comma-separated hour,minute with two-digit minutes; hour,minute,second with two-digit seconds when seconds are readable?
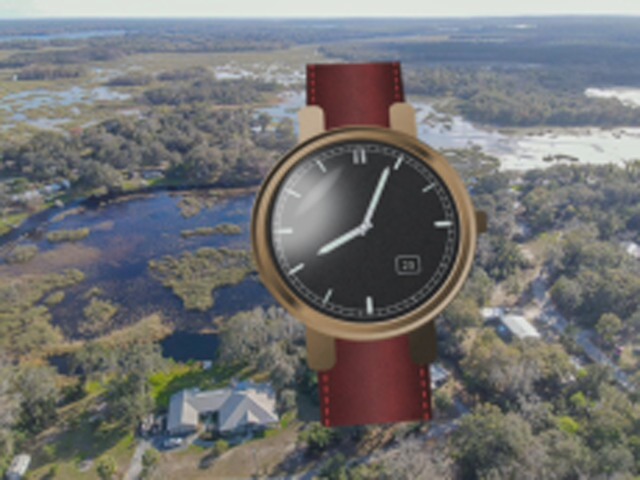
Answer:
8,04
